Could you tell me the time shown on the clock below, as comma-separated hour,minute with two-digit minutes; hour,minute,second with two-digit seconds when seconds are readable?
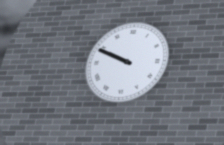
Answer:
9,49
